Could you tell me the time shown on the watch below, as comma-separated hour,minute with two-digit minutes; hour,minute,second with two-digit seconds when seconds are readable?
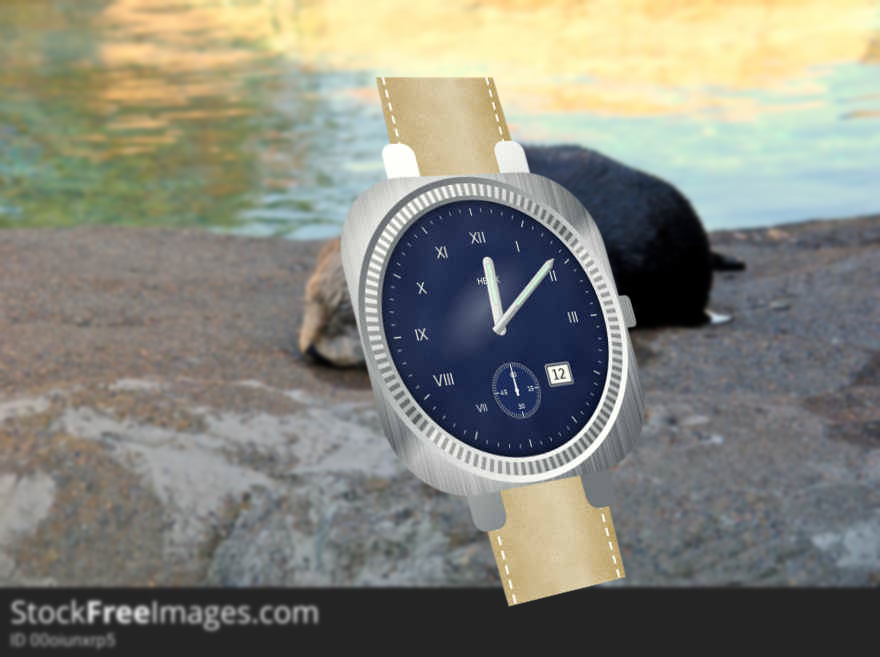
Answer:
12,09
